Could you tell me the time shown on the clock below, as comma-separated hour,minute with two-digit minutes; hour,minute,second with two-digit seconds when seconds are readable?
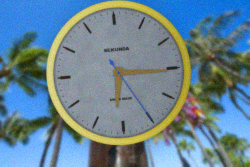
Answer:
6,15,25
